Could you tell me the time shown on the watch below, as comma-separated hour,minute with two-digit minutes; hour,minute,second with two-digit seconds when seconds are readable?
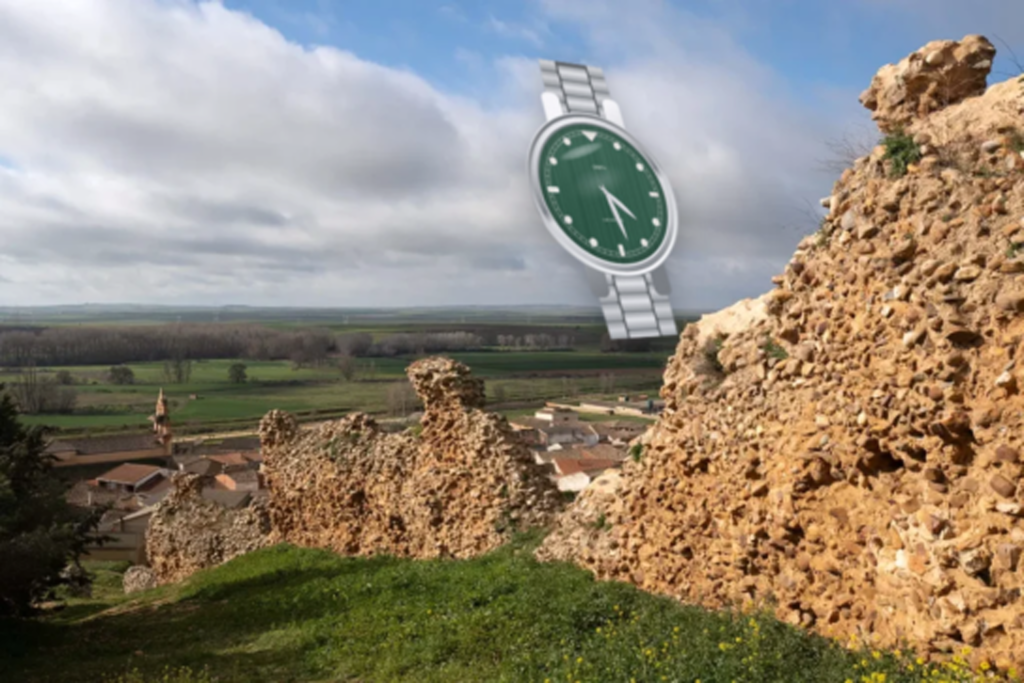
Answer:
4,28
